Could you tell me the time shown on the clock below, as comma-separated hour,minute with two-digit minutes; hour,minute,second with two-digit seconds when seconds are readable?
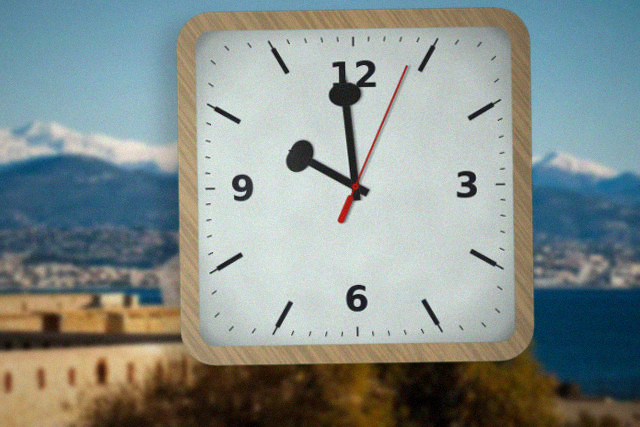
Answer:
9,59,04
